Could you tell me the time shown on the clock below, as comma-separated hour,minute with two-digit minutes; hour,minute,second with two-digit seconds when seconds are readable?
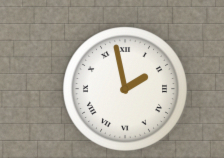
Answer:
1,58
